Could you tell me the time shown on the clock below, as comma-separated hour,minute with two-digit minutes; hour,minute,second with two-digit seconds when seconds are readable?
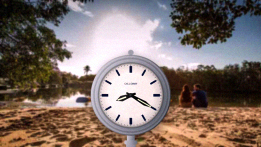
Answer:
8,20
